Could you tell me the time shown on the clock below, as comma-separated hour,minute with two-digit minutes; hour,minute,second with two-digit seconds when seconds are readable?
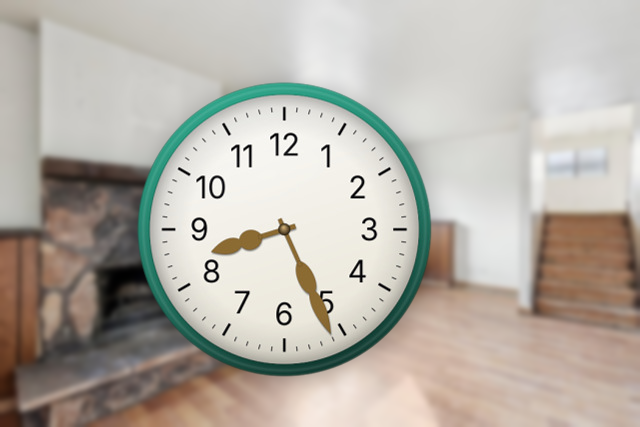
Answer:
8,26
